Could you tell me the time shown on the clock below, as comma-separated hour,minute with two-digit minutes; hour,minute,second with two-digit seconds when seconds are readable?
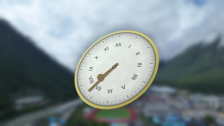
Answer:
7,37
